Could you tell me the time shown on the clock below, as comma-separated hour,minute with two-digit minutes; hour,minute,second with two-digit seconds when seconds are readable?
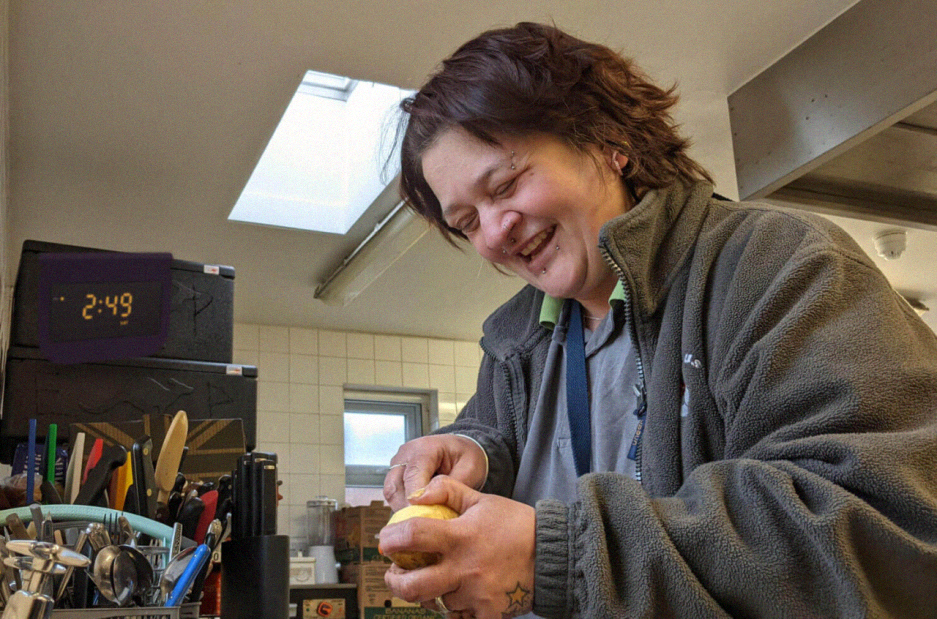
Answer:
2,49
